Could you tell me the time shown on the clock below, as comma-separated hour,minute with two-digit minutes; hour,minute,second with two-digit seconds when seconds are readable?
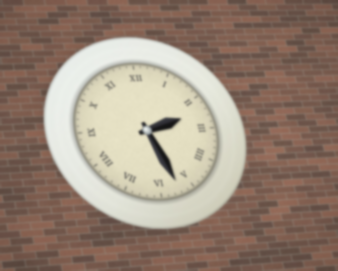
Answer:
2,27
